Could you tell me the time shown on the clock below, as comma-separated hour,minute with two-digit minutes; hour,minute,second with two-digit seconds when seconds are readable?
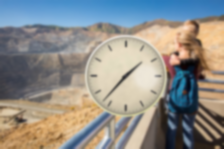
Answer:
1,37
